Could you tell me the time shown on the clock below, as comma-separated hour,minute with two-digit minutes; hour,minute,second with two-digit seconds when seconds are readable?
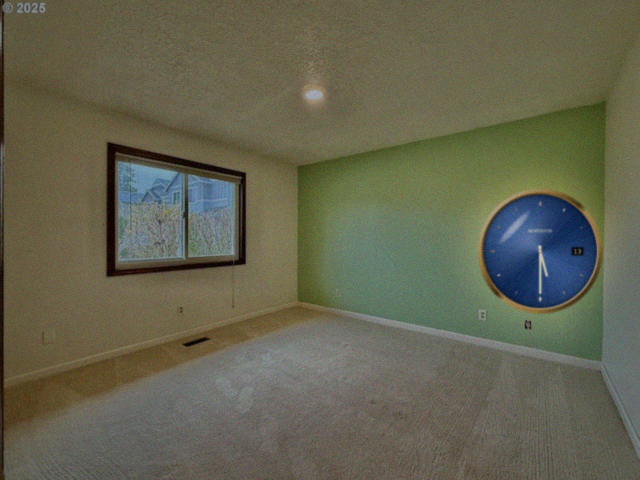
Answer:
5,30
